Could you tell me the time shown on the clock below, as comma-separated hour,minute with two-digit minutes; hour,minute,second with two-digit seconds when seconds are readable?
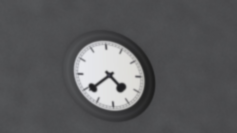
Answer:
4,39
